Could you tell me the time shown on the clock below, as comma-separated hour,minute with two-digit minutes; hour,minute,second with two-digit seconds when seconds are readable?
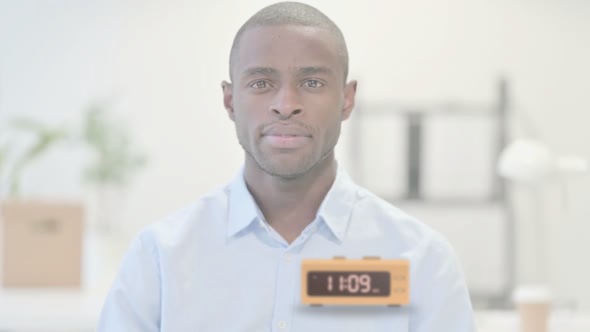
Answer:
11,09
